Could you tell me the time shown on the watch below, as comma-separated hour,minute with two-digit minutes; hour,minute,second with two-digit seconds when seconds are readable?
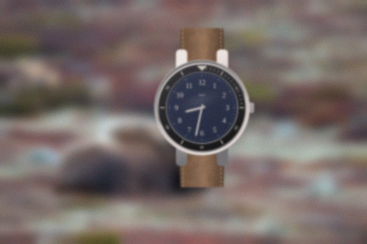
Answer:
8,32
